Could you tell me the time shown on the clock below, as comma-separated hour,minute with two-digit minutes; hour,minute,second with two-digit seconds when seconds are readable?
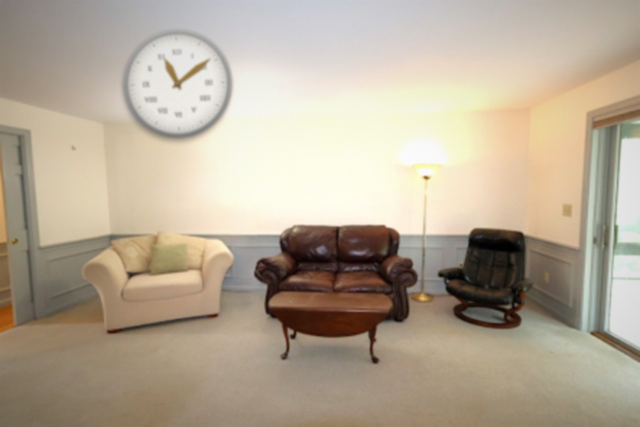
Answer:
11,09
